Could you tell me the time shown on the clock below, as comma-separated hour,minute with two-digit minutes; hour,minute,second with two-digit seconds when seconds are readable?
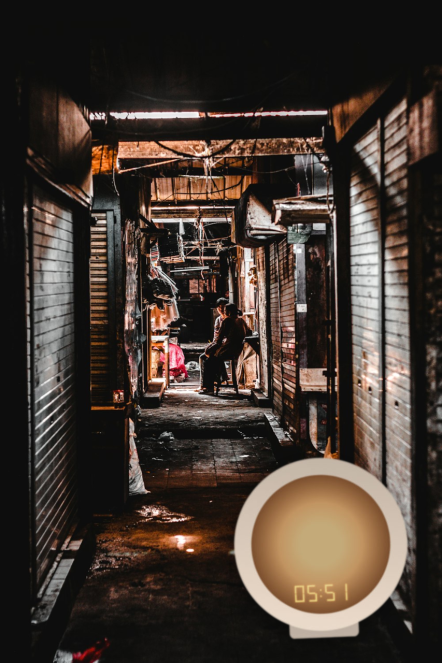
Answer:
5,51
